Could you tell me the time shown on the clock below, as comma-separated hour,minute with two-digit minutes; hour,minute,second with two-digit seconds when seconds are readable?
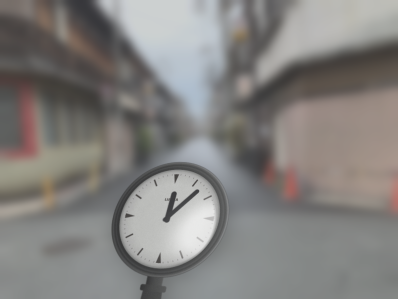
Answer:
12,07
